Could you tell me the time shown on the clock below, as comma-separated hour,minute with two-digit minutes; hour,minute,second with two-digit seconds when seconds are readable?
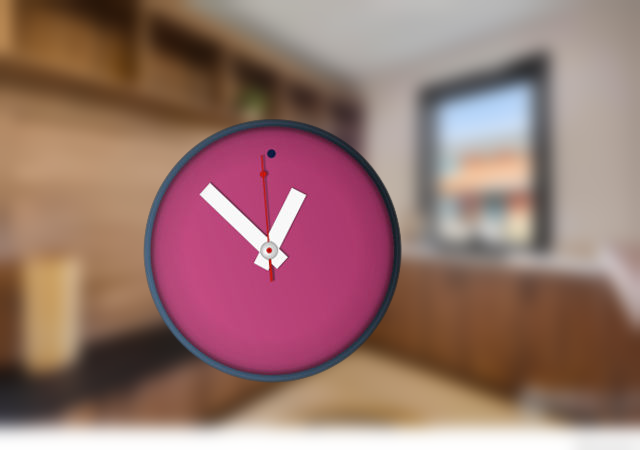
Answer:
12,51,59
